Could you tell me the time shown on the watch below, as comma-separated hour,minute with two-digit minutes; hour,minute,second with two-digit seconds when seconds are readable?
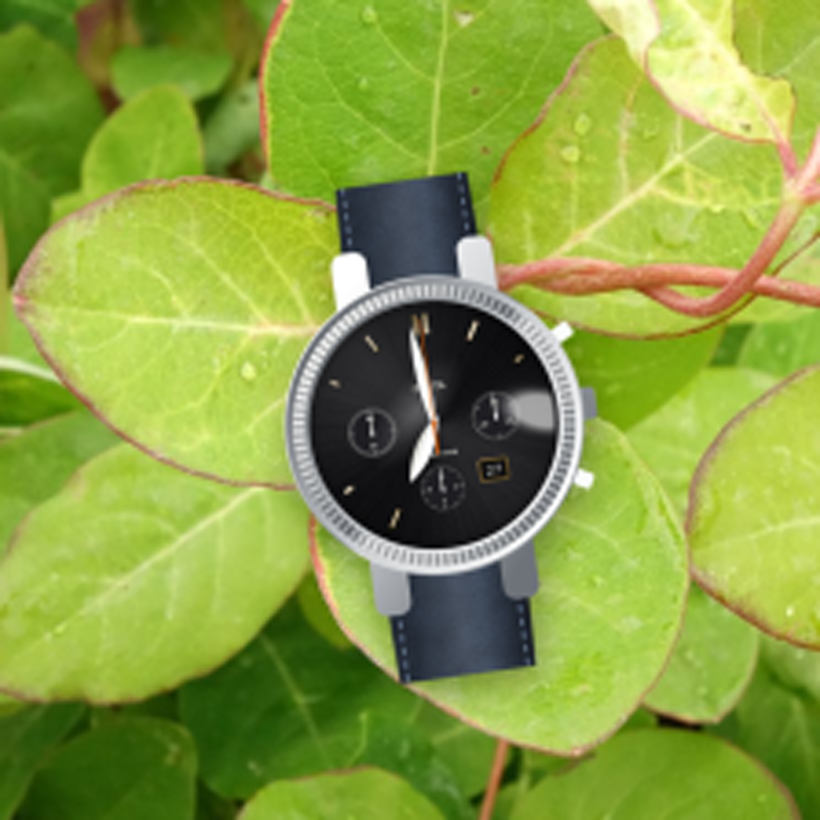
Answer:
6,59
